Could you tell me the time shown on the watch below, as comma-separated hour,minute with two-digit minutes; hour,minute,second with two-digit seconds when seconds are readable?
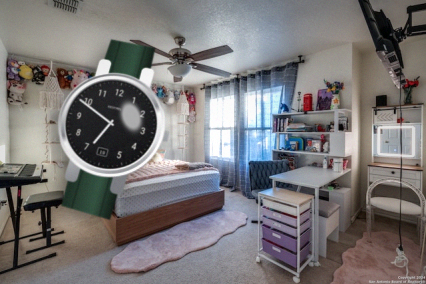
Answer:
6,49
